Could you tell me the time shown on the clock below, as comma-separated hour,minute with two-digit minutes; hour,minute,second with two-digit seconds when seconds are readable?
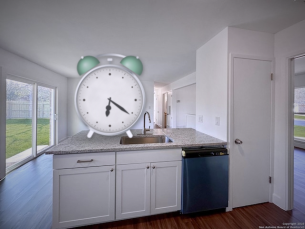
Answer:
6,21
